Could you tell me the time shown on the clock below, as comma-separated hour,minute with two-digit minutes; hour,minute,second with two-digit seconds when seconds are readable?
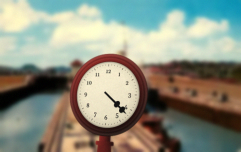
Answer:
4,22
